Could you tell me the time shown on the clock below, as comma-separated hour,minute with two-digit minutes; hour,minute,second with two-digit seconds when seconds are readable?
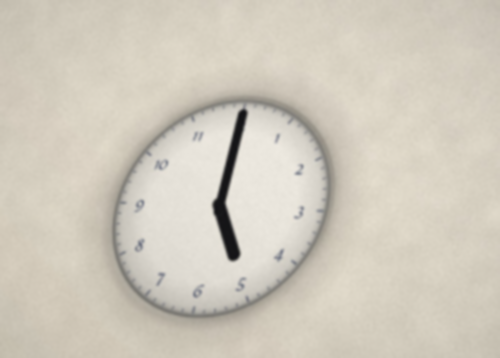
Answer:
5,00
